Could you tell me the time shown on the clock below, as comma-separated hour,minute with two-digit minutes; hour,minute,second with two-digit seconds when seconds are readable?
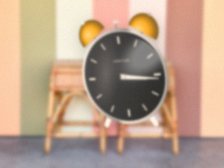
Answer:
3,16
